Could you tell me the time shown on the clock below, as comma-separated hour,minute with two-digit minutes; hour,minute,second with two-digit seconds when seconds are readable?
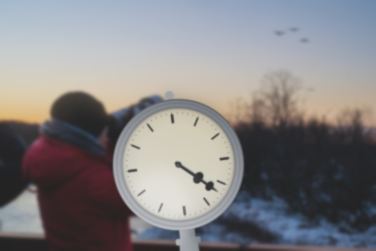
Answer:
4,22
